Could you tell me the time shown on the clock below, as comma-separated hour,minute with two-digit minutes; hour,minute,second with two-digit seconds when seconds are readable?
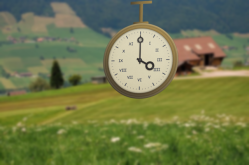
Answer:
4,00
